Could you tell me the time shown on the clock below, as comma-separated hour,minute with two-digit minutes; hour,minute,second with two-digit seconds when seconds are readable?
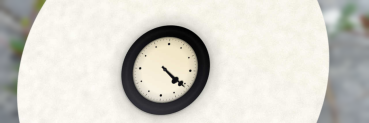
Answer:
4,21
